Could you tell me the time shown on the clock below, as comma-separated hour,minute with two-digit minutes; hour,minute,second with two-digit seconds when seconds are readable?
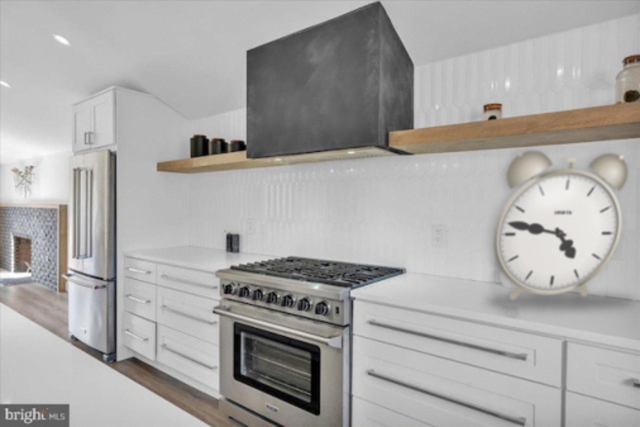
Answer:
4,47
